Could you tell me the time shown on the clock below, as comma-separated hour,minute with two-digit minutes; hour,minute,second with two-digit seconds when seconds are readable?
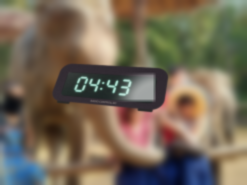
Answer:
4,43
